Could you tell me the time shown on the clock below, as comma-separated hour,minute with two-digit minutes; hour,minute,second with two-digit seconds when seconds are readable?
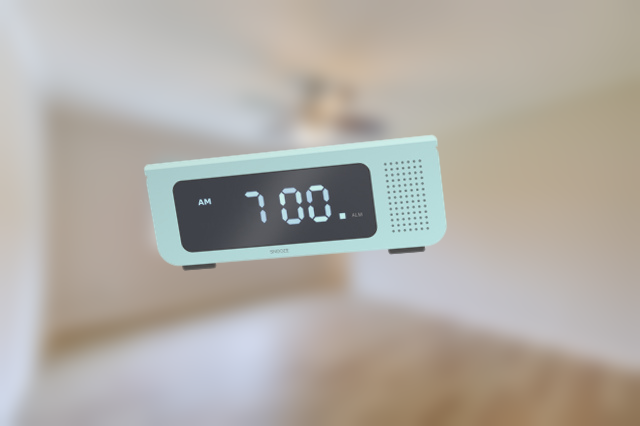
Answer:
7,00
